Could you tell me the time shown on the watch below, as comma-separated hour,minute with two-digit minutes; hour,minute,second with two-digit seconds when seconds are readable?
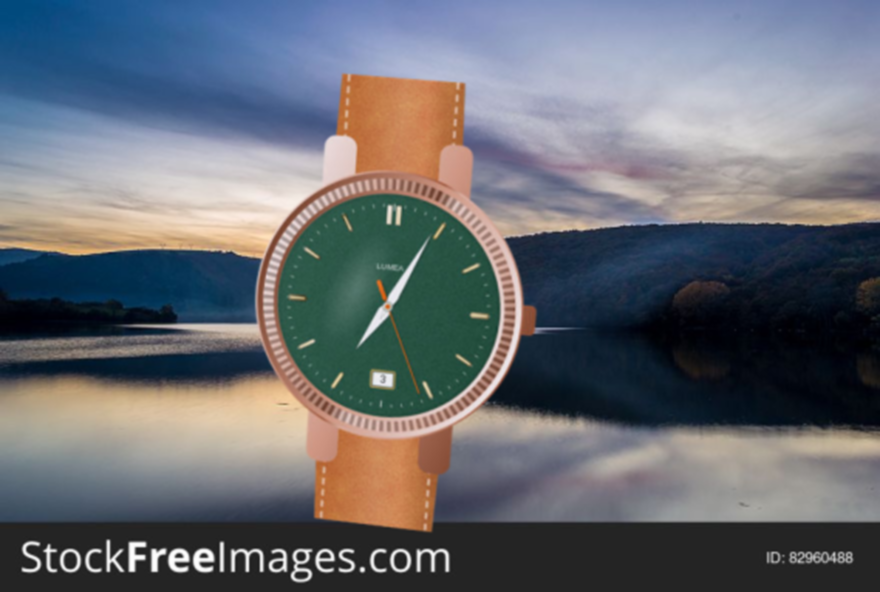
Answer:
7,04,26
